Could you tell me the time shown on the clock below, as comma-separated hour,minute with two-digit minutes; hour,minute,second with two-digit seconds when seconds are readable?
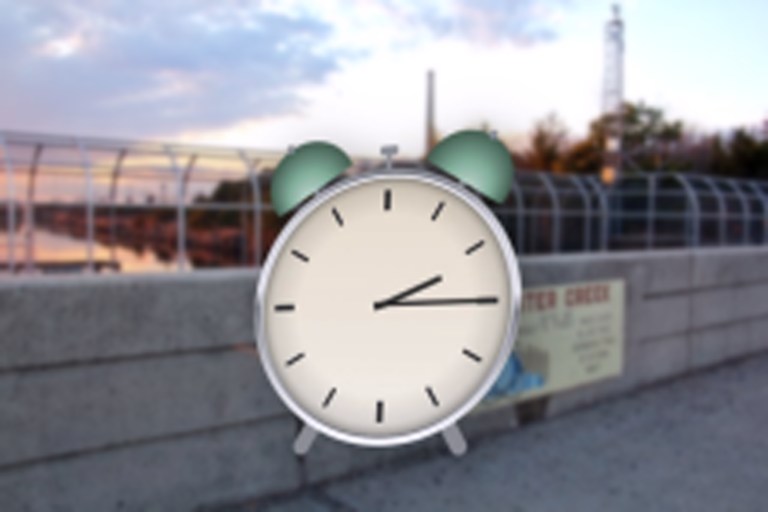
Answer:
2,15
